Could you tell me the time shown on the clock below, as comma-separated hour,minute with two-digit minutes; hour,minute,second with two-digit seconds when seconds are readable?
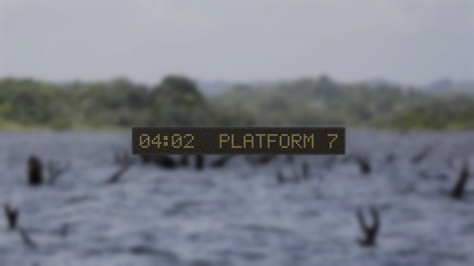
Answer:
4,02
